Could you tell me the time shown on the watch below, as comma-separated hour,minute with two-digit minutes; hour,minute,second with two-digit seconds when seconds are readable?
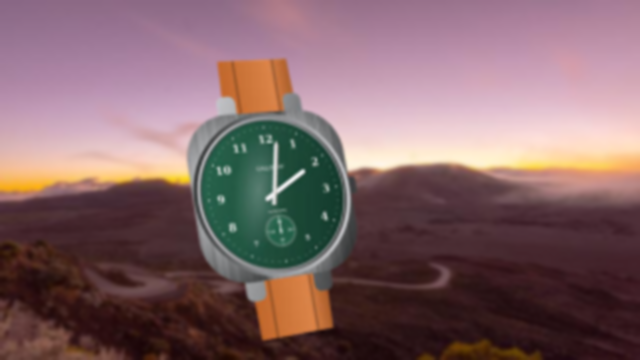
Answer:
2,02
